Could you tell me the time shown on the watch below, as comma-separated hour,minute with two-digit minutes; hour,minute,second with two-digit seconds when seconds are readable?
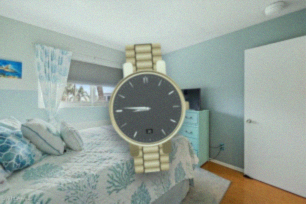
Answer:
8,46
